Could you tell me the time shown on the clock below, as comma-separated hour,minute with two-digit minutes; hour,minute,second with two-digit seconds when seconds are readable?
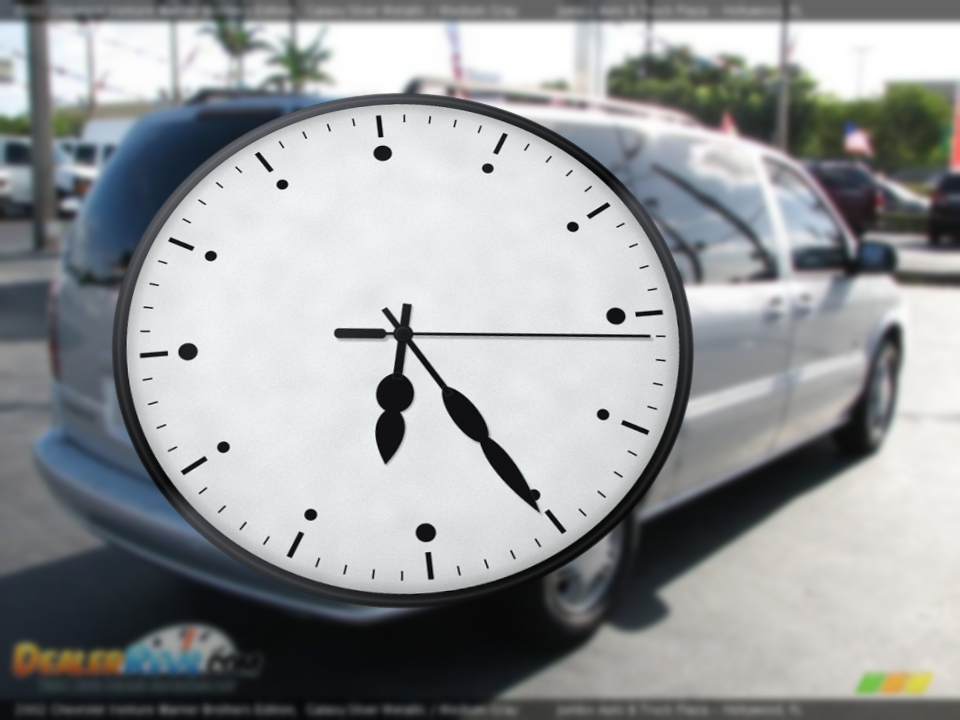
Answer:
6,25,16
